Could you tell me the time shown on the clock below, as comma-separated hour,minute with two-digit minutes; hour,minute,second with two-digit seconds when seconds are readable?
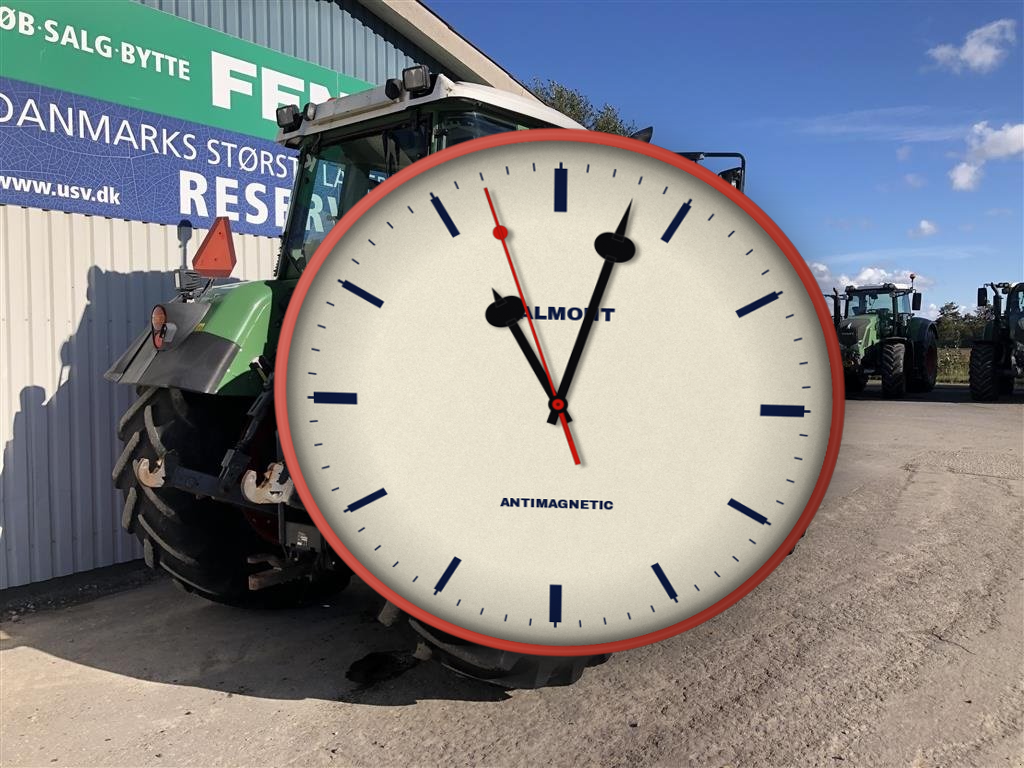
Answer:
11,02,57
